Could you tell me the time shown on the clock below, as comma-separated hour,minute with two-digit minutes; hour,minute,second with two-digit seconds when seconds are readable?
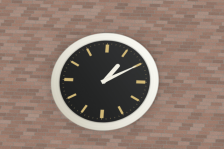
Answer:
1,10
